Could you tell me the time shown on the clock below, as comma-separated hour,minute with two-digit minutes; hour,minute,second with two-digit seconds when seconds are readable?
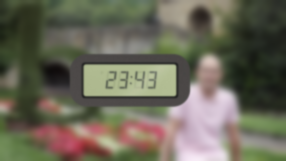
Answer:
23,43
